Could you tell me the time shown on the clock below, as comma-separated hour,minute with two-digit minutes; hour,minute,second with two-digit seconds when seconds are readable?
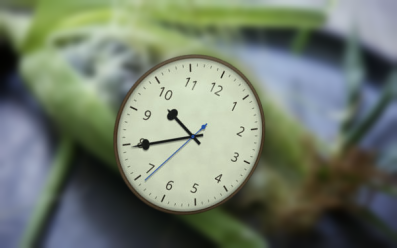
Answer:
9,39,34
